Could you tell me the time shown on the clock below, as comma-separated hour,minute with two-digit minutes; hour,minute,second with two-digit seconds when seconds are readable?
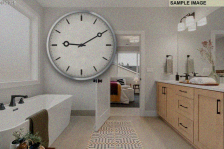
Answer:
9,10
